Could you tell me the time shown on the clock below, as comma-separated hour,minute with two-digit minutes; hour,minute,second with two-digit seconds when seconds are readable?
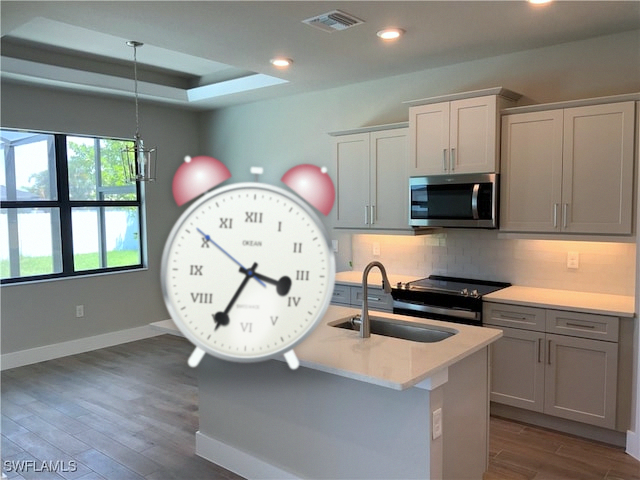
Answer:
3,34,51
